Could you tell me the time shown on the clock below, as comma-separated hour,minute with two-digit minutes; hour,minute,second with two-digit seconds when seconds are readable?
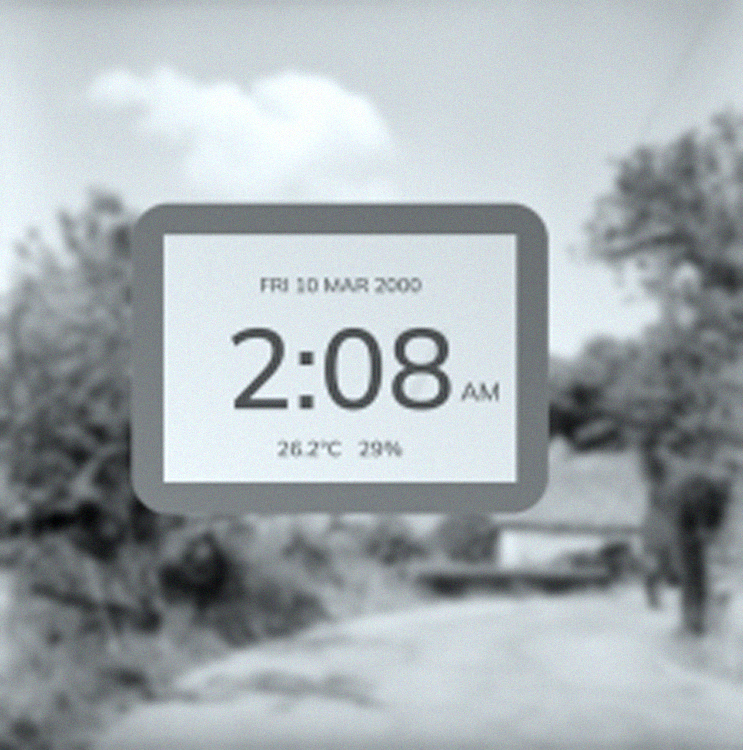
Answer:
2,08
